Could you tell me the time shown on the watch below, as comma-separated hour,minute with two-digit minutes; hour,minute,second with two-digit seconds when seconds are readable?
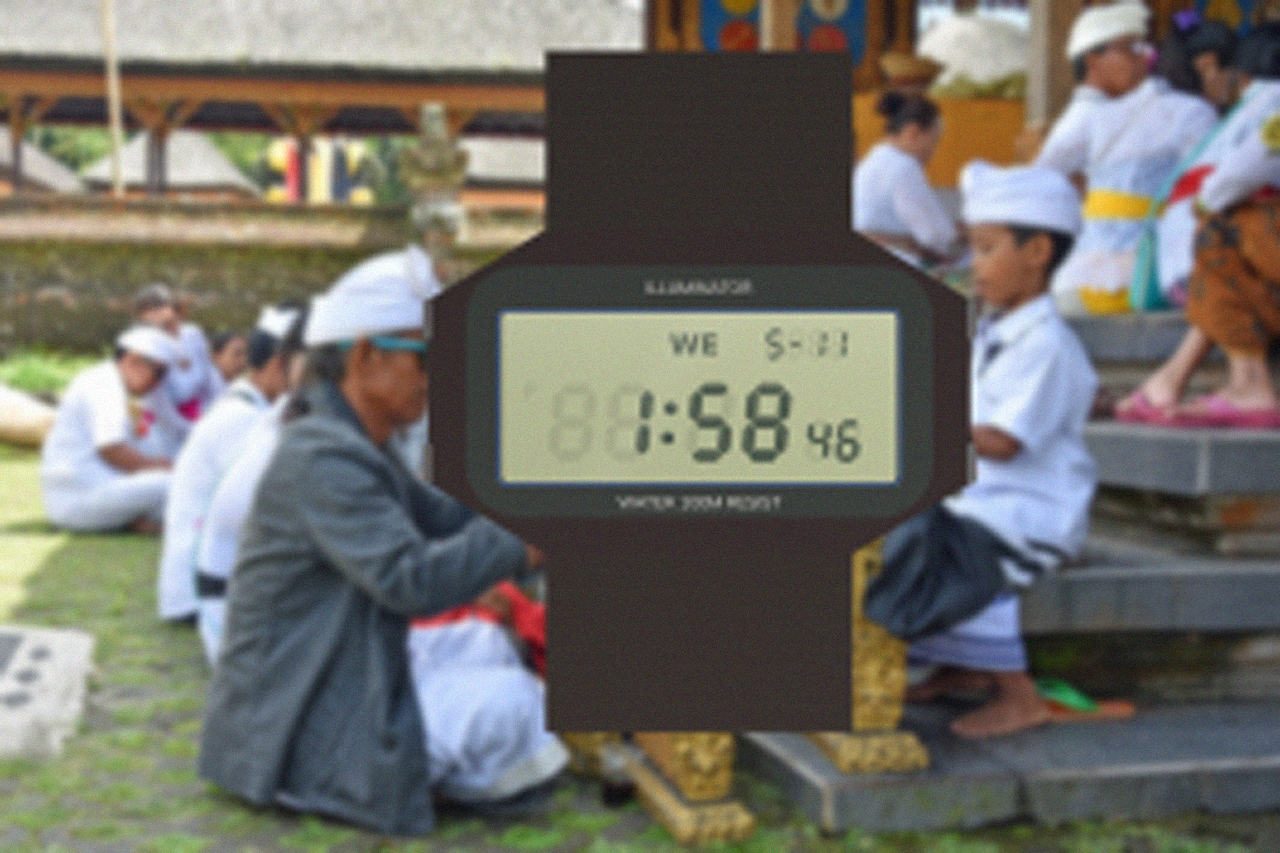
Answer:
1,58,46
